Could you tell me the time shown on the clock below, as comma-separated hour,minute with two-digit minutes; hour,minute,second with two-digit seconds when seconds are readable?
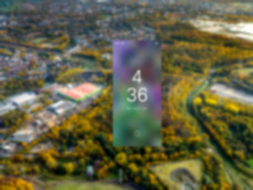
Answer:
4,36
